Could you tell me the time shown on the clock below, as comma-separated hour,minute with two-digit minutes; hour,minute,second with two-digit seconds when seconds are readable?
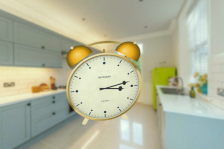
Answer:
3,13
